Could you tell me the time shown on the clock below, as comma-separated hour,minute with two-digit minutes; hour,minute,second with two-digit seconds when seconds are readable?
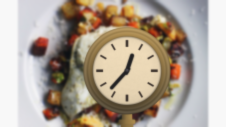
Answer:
12,37
